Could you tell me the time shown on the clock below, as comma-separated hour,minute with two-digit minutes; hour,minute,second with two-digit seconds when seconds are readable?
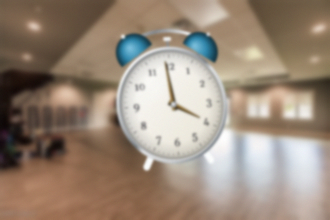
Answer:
3,59
